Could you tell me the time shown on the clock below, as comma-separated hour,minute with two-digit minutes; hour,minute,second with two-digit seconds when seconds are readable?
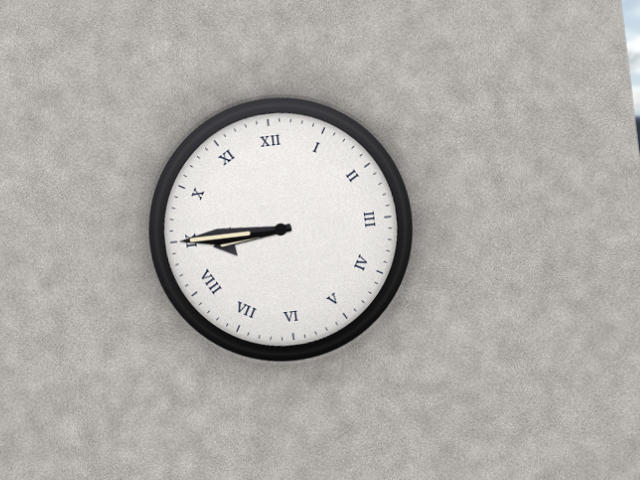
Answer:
8,45
